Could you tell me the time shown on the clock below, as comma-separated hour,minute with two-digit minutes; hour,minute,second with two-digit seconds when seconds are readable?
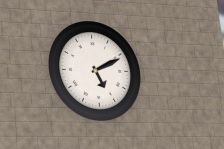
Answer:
5,11
